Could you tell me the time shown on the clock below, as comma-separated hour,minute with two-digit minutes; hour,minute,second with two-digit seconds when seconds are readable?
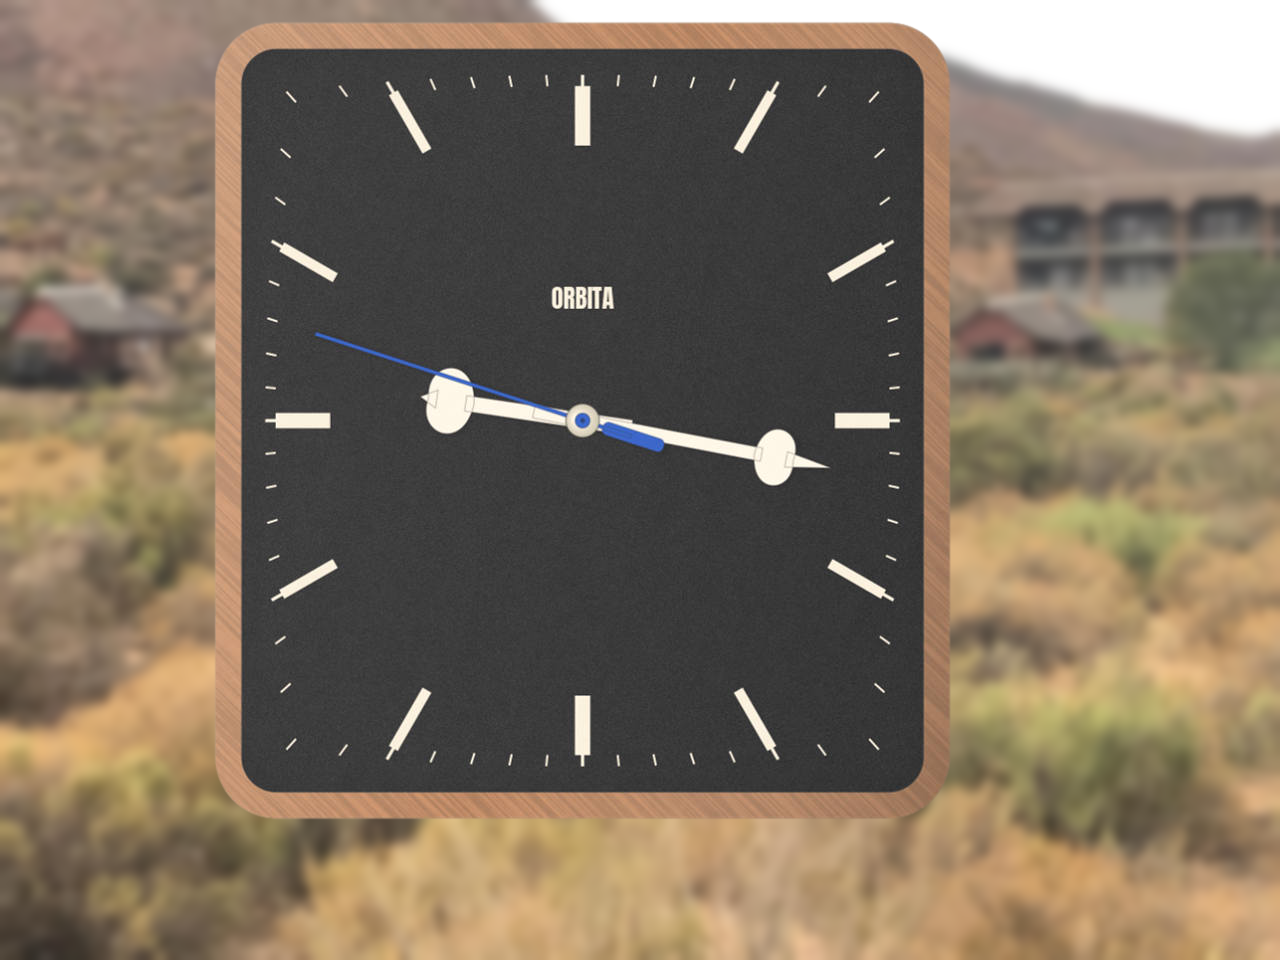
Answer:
9,16,48
